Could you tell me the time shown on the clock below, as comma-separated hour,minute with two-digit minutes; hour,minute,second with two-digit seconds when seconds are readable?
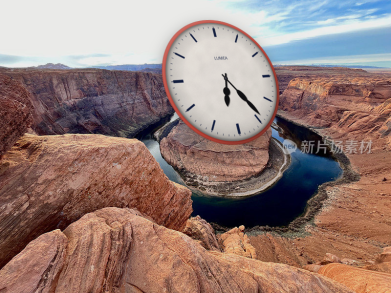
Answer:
6,24
